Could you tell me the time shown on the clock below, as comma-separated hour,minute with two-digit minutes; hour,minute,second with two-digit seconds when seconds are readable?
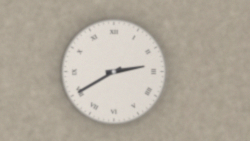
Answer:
2,40
